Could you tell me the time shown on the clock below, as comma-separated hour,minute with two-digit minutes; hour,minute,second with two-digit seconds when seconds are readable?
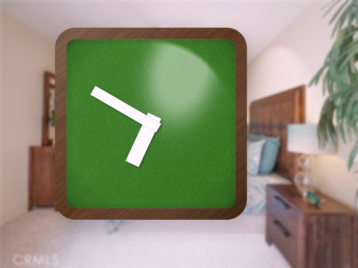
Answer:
6,50
